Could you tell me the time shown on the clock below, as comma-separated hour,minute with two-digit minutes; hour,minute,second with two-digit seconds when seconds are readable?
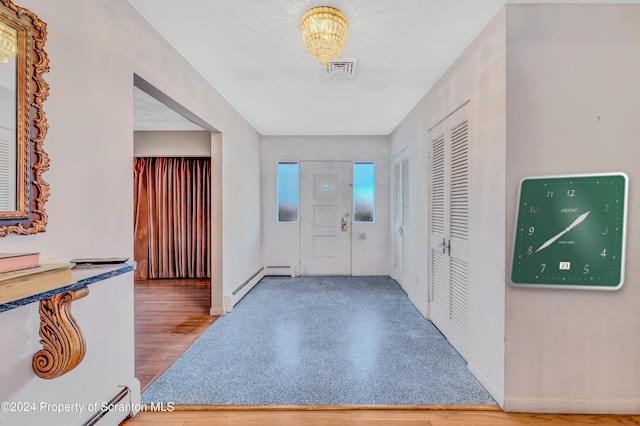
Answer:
1,39
